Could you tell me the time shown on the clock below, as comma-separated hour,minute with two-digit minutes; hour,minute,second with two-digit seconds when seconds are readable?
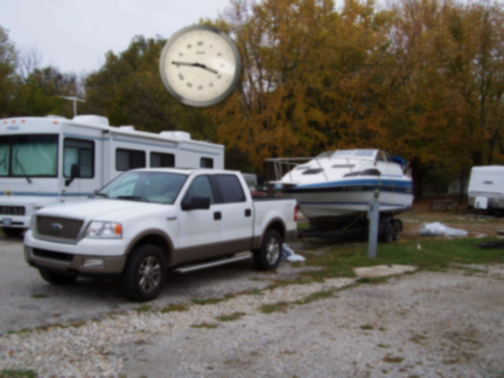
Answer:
3,46
